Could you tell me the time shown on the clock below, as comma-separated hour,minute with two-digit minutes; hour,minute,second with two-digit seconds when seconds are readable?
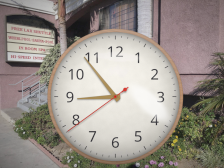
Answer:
8,53,39
